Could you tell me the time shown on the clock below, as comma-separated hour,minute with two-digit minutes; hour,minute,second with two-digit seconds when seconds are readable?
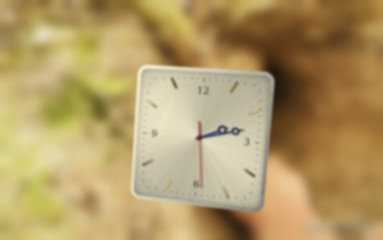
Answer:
2,12,29
